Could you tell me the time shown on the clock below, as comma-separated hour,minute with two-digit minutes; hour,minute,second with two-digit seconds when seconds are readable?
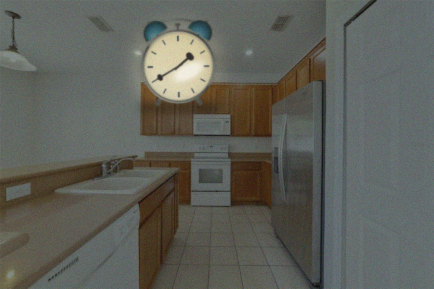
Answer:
1,40
